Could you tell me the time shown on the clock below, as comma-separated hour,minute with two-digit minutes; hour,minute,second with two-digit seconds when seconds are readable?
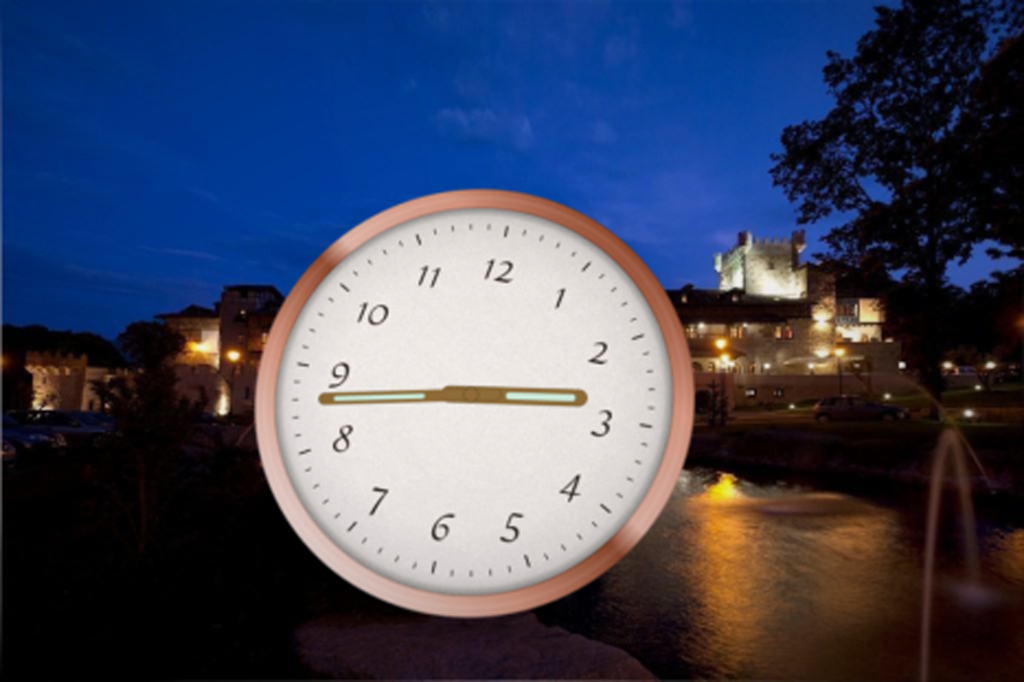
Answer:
2,43
